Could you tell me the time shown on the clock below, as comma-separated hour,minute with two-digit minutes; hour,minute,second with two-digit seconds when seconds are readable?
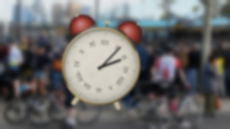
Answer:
2,06
